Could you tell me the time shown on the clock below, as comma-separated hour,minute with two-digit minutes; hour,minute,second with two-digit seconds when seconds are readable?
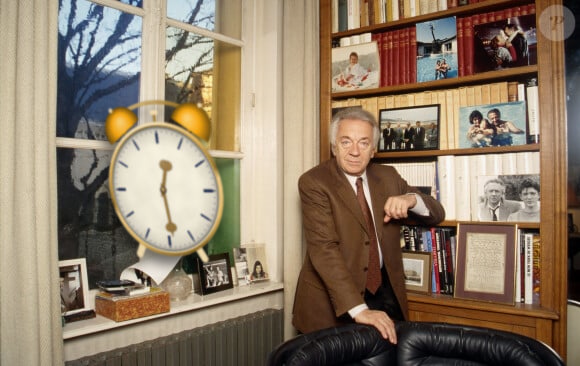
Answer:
12,29
